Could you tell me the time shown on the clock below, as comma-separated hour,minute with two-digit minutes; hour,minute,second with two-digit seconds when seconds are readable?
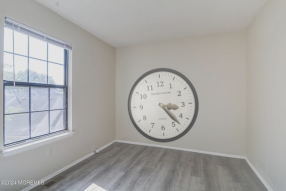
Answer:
3,23
